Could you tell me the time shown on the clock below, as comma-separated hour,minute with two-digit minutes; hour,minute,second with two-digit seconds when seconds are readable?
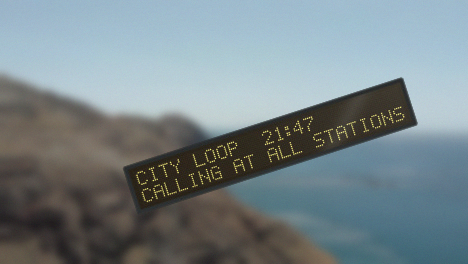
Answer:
21,47
